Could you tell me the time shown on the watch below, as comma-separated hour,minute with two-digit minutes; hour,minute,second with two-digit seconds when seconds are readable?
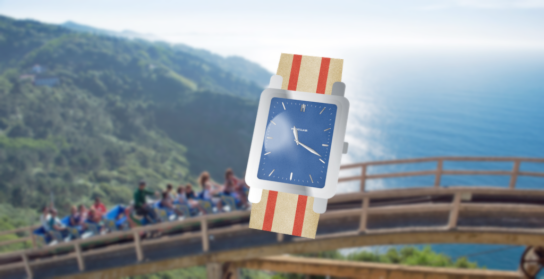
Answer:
11,19
